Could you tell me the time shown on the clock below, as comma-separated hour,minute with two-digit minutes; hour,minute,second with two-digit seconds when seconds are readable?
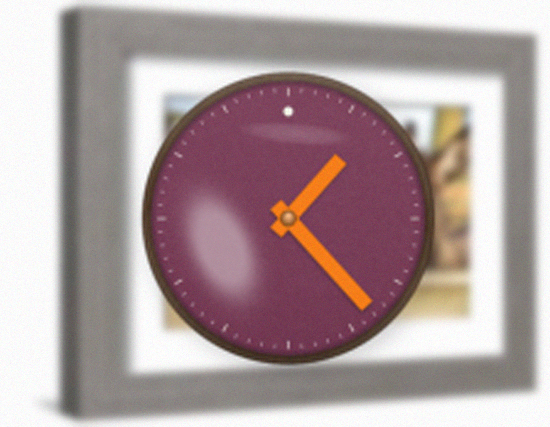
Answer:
1,23
